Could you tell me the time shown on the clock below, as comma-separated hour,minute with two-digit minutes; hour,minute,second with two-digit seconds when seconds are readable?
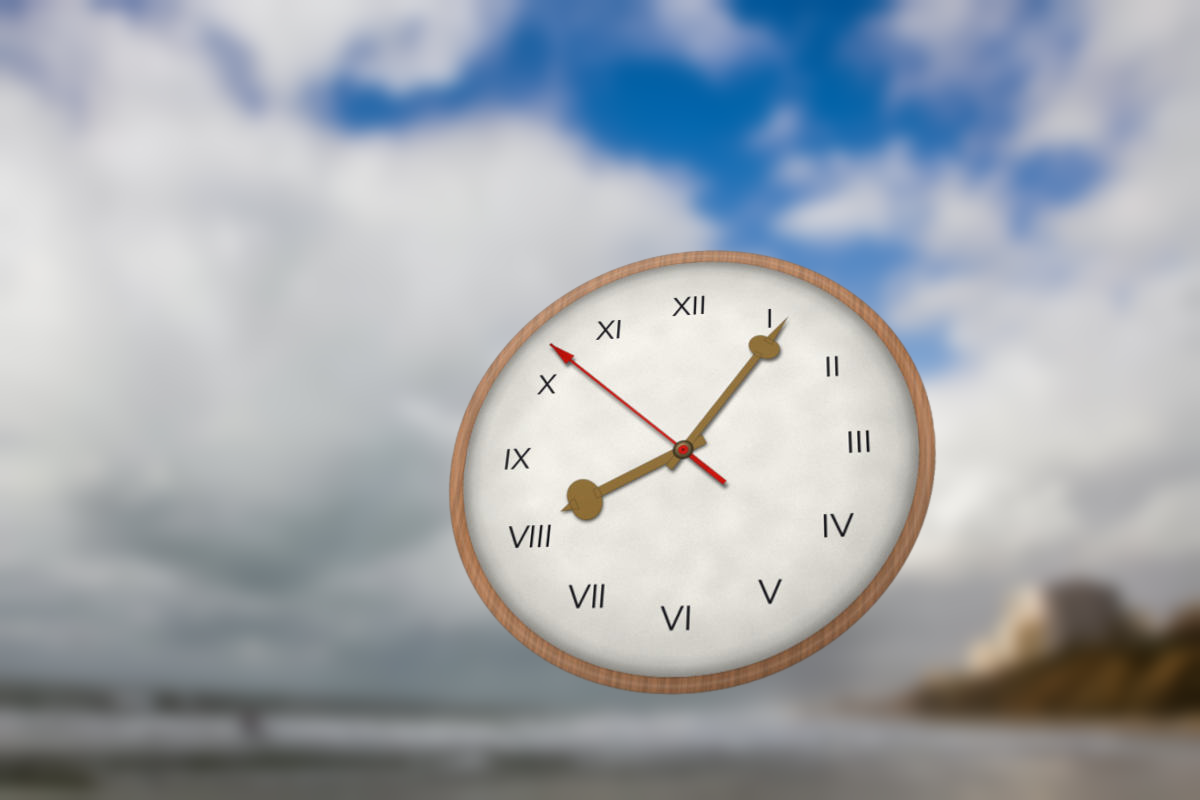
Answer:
8,05,52
